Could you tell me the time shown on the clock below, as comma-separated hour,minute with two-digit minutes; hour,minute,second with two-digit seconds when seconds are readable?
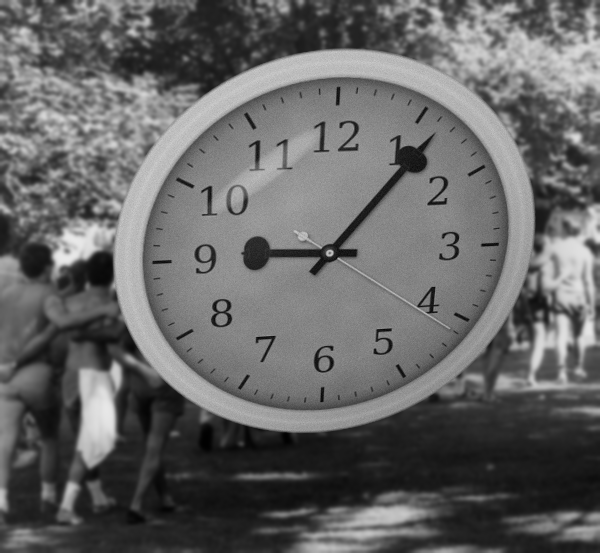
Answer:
9,06,21
